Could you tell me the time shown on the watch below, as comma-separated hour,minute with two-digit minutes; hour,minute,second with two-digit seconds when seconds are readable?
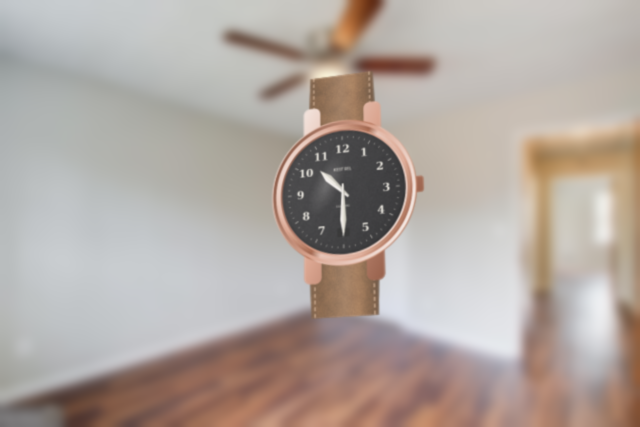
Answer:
10,30
